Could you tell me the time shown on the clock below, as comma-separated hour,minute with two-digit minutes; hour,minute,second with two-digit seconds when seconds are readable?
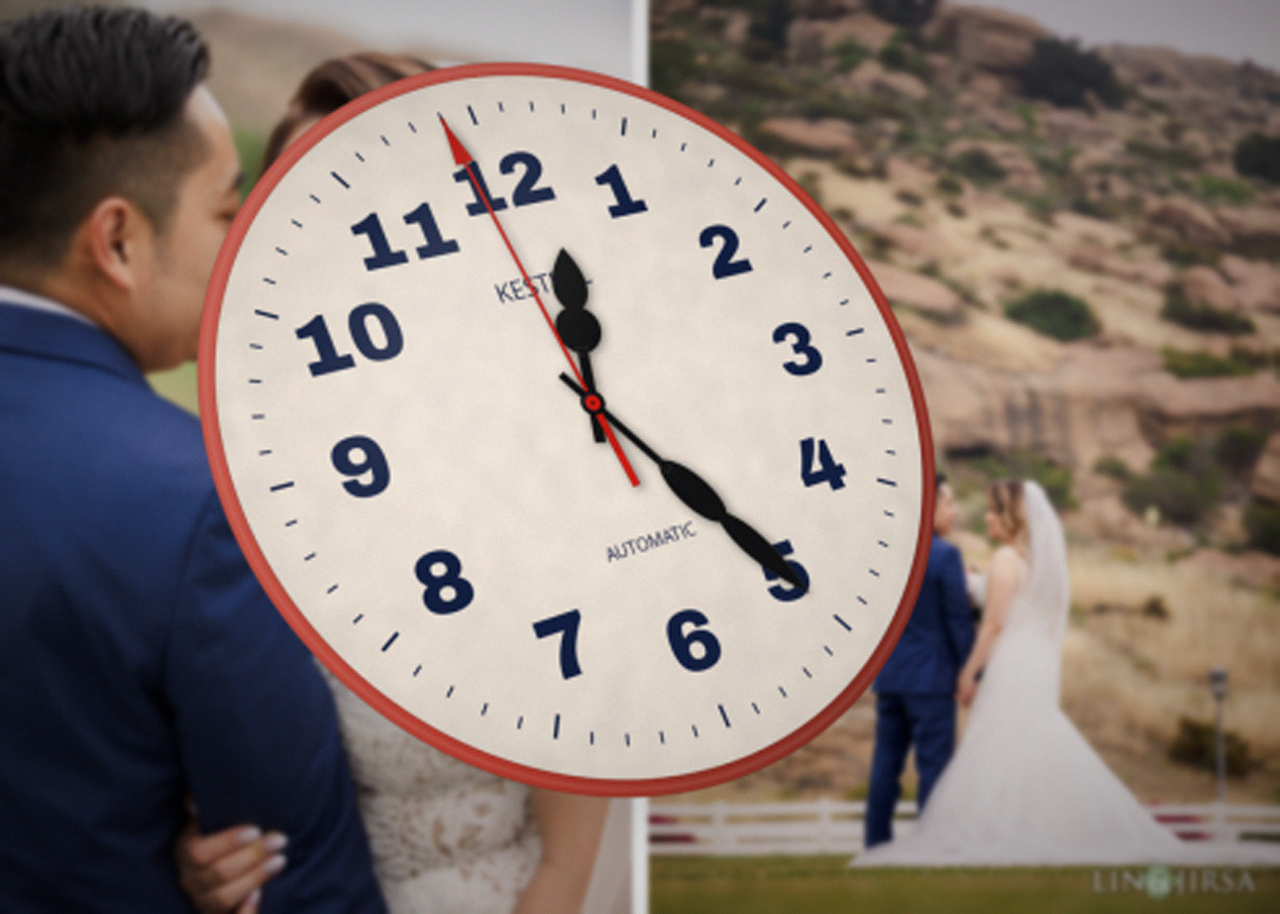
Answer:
12,24,59
